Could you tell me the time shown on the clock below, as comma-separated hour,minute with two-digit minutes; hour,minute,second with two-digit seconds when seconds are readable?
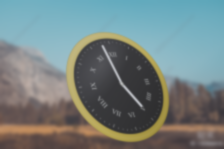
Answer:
4,58
